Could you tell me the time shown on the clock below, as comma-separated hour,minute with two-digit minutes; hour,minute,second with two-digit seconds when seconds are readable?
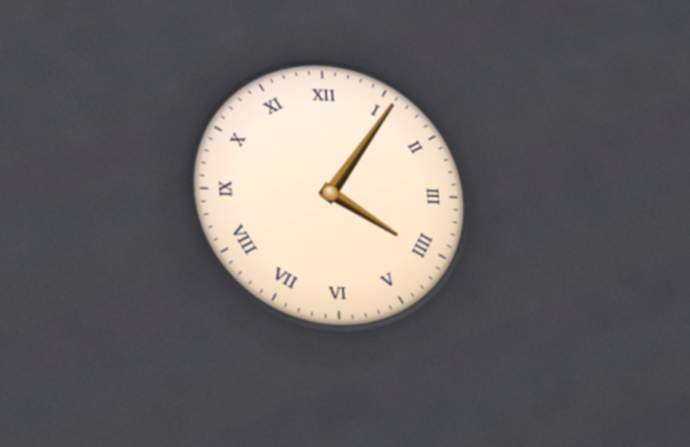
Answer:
4,06
